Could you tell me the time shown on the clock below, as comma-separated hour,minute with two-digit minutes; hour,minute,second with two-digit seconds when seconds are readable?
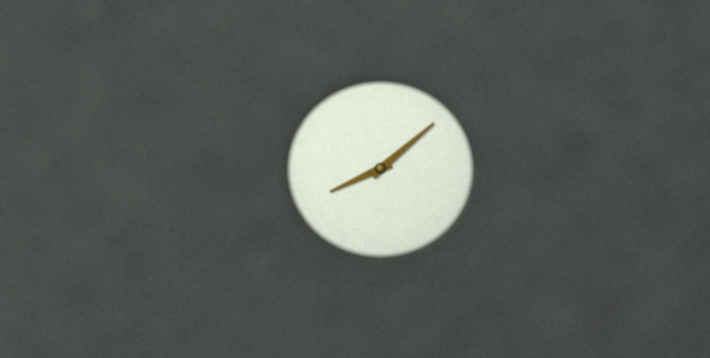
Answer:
8,08
